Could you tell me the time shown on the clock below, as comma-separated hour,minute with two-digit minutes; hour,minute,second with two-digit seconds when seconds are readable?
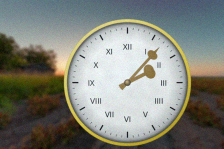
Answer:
2,07
